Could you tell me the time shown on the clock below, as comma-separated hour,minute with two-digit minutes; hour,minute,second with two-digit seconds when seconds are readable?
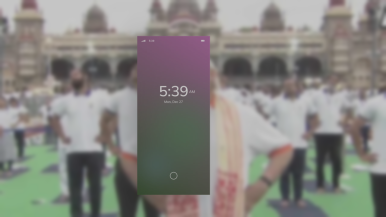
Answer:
5,39
